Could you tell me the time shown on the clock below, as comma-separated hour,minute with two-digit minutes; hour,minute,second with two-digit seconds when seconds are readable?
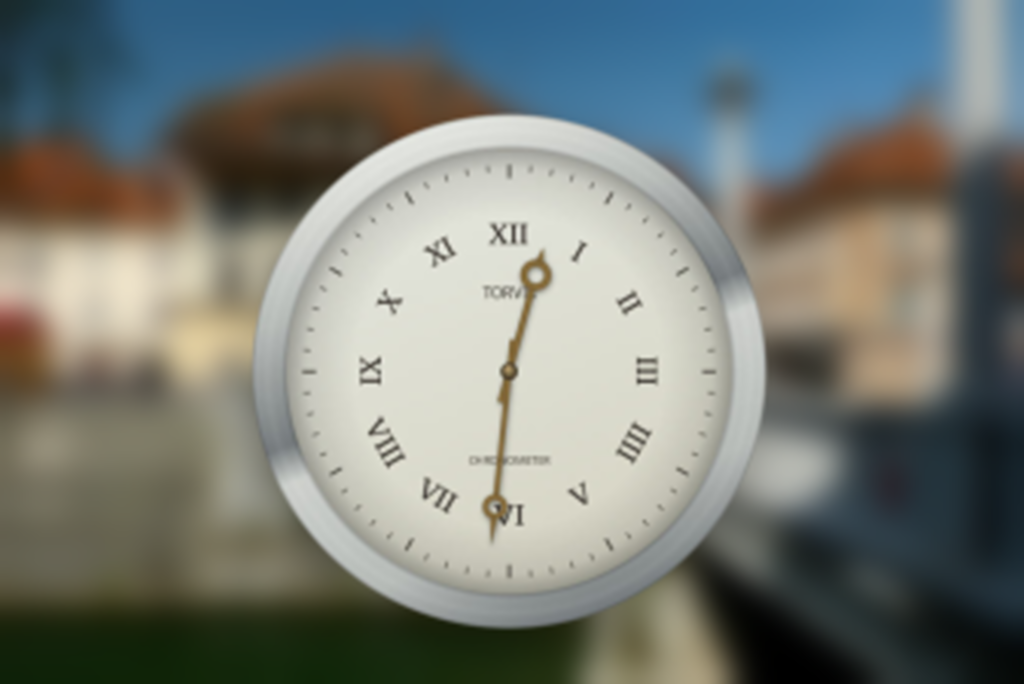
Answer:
12,31
